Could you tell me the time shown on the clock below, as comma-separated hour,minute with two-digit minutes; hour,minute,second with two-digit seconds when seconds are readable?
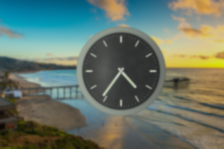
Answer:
4,36
